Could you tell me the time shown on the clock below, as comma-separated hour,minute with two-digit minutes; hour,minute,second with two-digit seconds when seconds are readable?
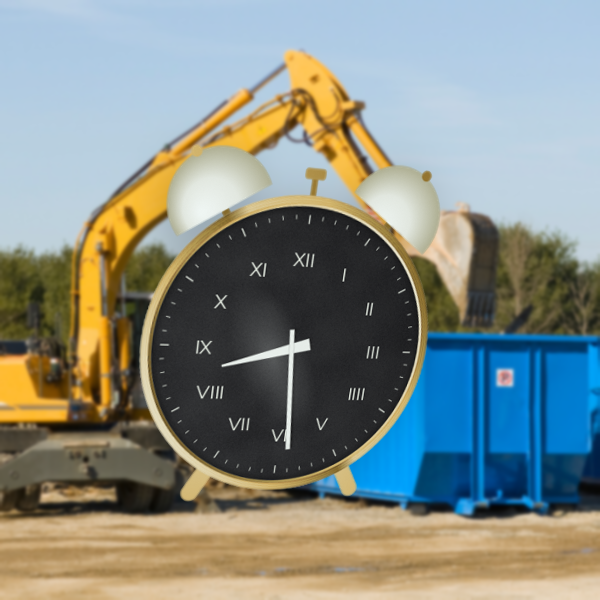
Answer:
8,29
